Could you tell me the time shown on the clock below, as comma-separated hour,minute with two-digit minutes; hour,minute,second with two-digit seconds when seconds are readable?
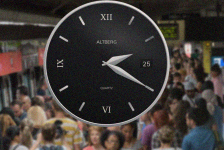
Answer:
2,20
